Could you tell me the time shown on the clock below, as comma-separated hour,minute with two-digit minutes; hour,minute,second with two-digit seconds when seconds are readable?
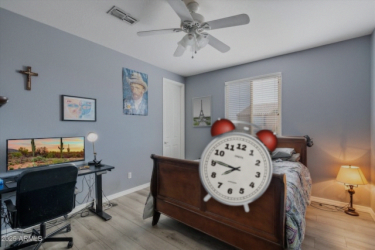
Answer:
7,46
